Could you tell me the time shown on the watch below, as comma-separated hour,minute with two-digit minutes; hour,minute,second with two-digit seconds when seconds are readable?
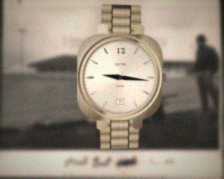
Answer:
9,16
